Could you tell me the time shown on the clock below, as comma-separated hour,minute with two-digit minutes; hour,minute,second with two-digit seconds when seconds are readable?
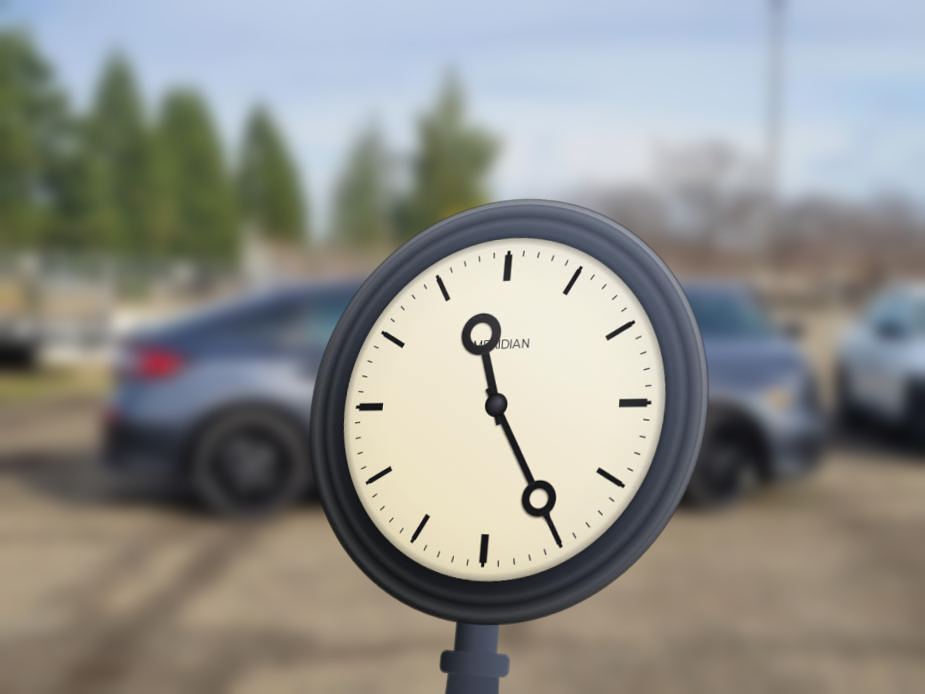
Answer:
11,25
